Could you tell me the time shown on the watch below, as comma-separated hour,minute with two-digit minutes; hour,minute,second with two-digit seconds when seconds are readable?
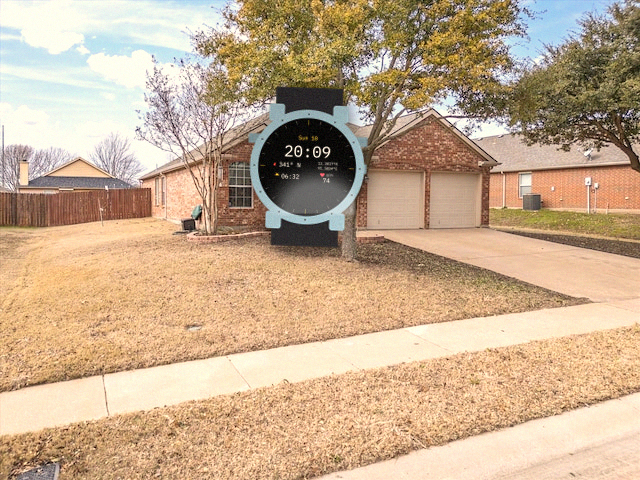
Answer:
20,09
